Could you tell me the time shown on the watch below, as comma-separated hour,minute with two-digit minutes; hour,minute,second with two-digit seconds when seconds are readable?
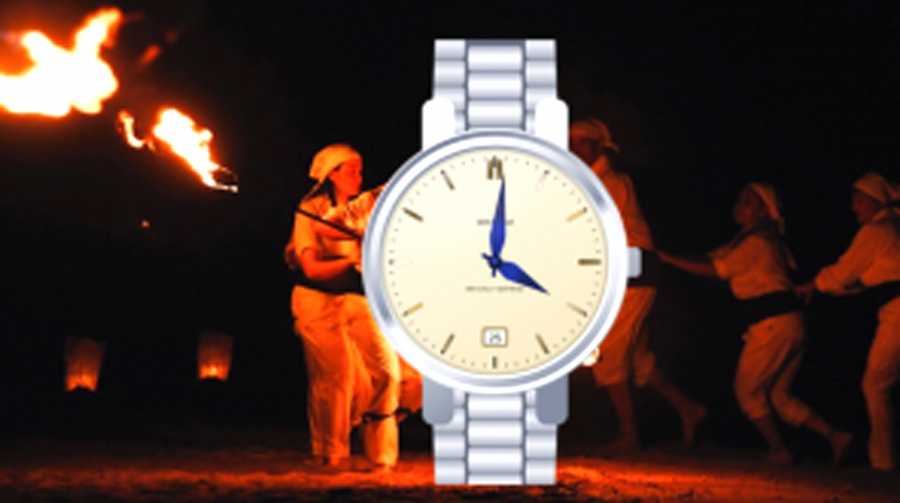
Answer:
4,01
